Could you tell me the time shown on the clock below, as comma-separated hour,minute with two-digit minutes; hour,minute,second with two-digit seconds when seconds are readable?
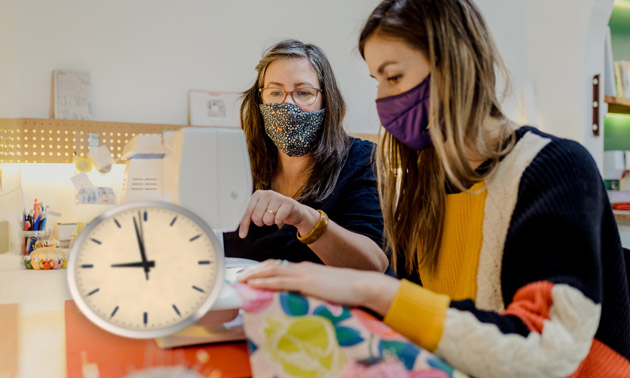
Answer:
8,57,59
